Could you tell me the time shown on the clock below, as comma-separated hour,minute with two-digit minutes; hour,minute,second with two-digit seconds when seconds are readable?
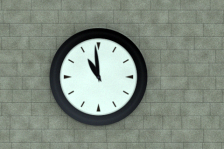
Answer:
10,59
